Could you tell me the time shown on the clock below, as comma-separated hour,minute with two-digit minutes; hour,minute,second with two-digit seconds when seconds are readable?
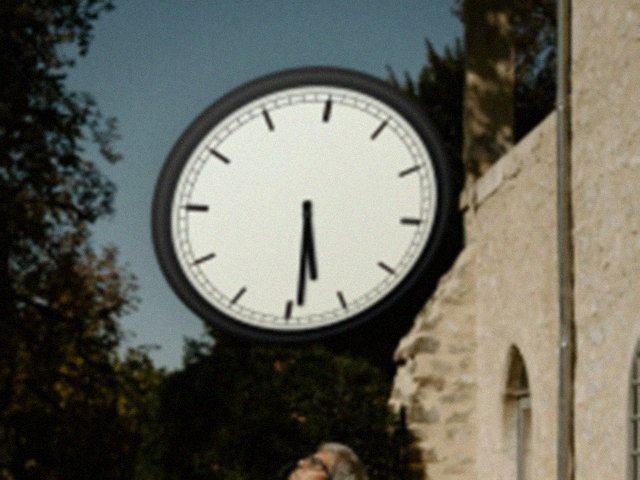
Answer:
5,29
